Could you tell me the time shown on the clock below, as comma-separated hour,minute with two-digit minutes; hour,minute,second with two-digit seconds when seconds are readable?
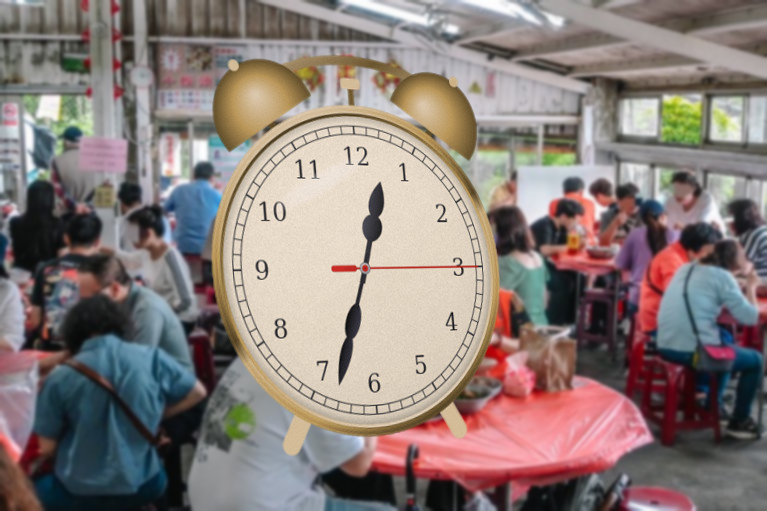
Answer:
12,33,15
